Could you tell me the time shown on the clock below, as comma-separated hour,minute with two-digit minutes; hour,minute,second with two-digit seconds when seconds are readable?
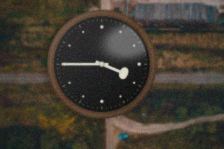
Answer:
3,45
